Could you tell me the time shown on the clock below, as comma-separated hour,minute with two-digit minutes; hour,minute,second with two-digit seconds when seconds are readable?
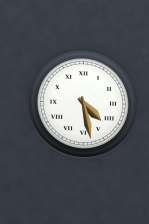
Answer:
4,28
